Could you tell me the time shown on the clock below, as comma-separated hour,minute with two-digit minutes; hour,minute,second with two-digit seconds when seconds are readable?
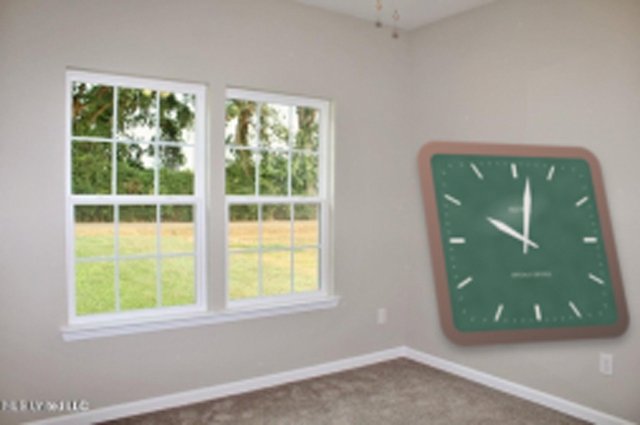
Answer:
10,02
